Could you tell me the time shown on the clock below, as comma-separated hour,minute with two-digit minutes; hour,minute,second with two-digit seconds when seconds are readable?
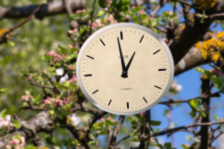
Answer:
12,59
